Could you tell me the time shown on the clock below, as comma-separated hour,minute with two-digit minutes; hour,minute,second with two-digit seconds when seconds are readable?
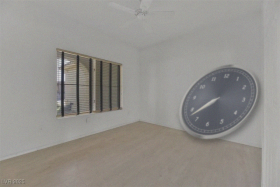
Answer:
7,38
